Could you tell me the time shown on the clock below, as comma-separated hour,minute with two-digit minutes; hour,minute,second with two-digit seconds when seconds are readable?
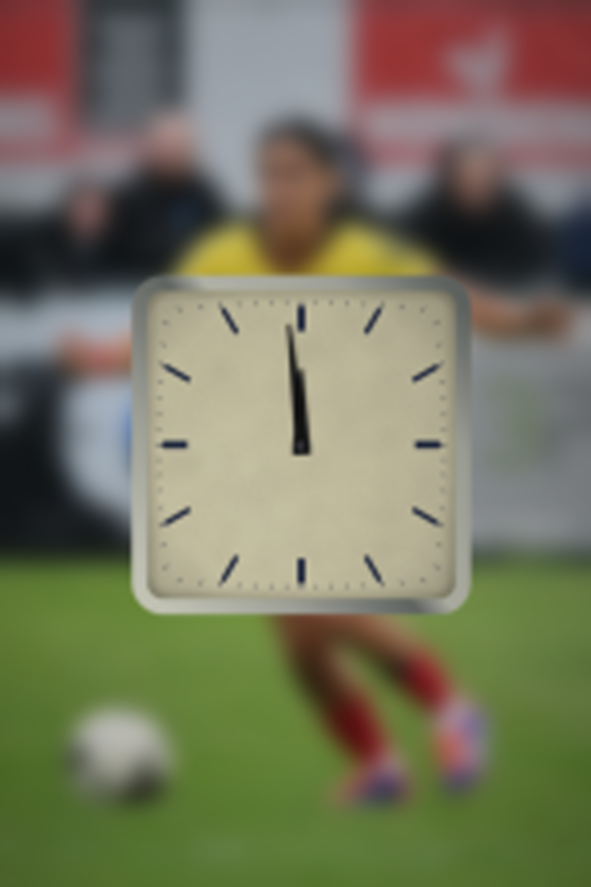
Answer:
11,59
